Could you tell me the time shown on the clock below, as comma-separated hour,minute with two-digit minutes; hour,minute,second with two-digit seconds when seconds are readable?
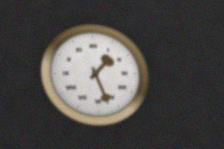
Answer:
1,27
